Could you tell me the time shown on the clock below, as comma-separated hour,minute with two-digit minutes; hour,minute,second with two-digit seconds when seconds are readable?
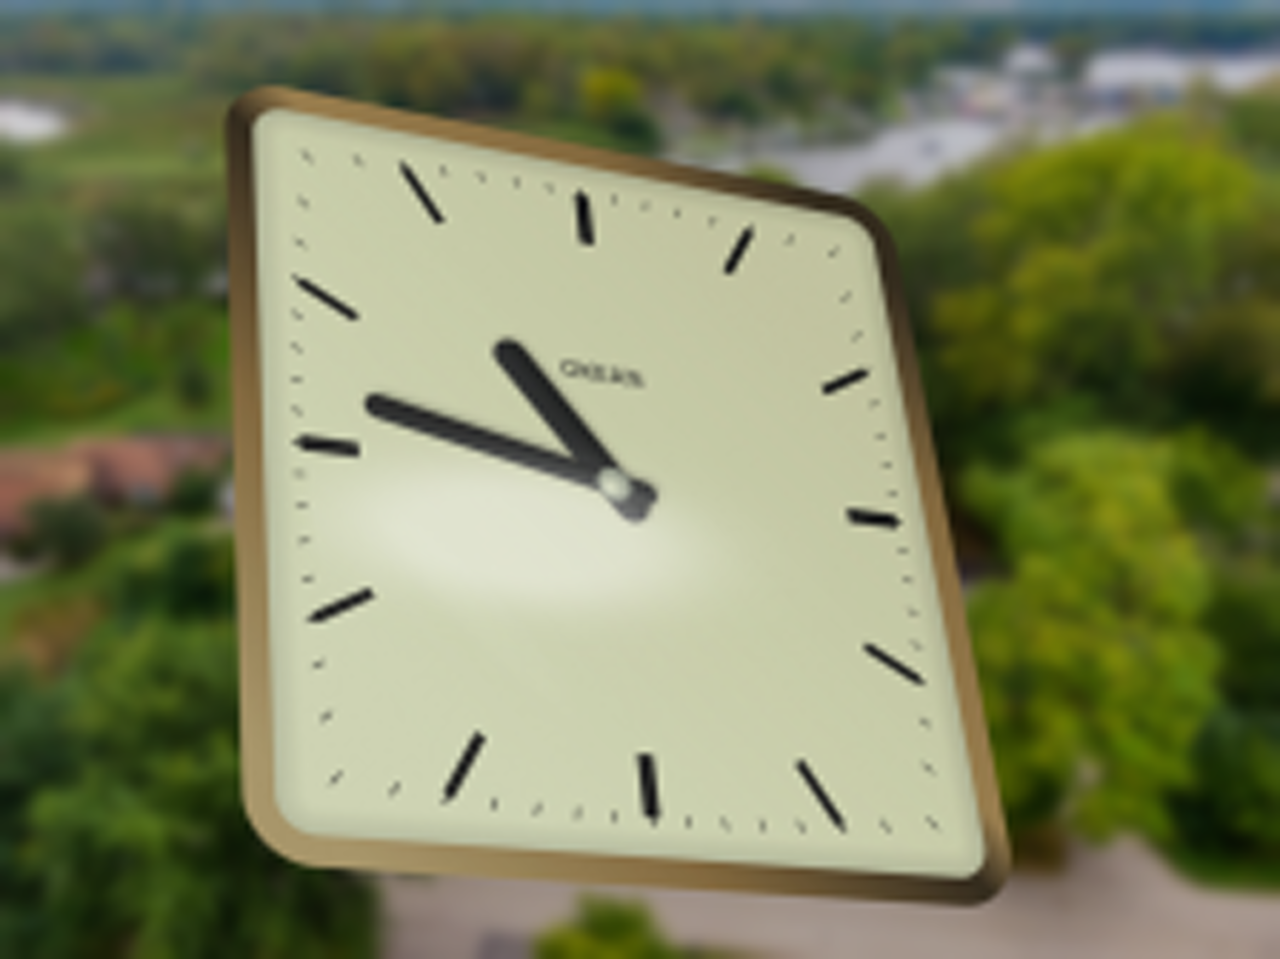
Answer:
10,47
